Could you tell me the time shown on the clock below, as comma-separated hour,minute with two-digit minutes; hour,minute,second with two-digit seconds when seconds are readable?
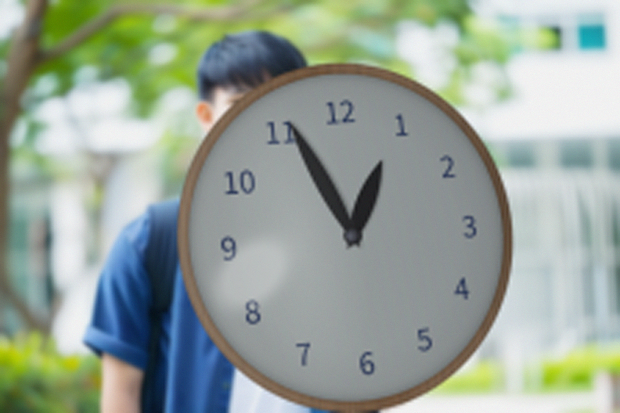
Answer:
12,56
